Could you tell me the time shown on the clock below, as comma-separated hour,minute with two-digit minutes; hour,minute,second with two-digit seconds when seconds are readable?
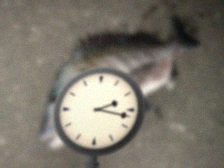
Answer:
2,17
